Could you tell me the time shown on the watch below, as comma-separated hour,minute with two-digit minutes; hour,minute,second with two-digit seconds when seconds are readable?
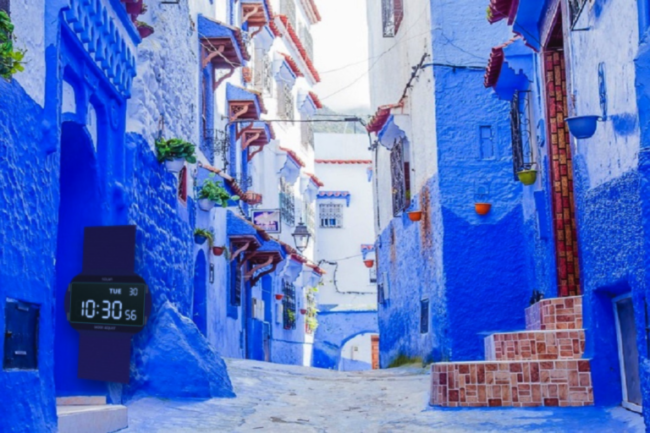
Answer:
10,30
